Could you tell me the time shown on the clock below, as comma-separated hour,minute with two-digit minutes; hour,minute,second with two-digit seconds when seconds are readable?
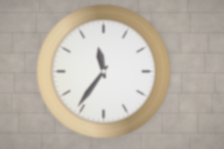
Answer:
11,36
